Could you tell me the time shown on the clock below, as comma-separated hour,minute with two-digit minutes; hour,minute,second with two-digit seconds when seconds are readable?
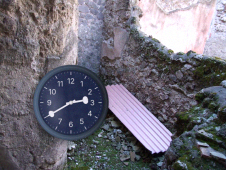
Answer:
2,40
